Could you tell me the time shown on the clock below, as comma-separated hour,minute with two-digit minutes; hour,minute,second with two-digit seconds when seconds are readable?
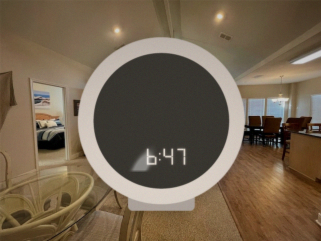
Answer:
6,47
